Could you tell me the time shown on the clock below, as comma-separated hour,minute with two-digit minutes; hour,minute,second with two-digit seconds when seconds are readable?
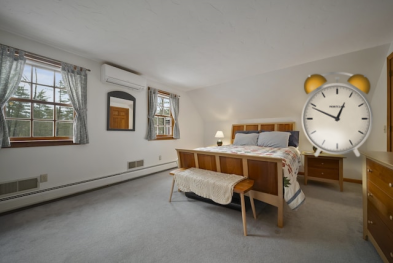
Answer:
12,49
